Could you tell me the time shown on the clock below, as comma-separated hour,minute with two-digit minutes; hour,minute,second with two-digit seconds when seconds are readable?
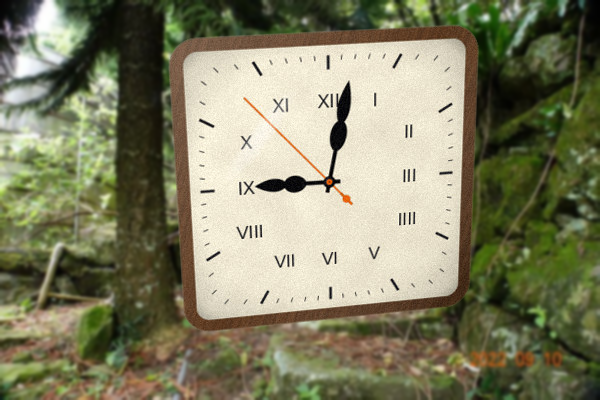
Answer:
9,01,53
